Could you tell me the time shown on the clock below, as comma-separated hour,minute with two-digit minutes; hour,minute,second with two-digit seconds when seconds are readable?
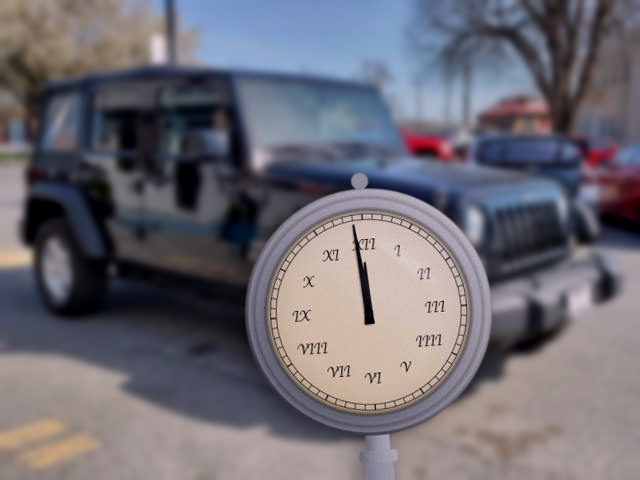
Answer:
11,59
